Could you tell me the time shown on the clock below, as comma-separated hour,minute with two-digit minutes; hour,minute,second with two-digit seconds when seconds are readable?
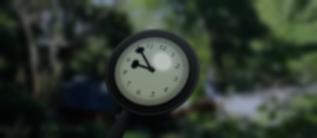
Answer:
8,51
